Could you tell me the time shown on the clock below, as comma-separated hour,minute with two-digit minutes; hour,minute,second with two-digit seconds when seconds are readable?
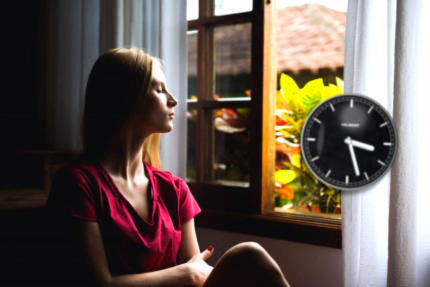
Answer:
3,27
